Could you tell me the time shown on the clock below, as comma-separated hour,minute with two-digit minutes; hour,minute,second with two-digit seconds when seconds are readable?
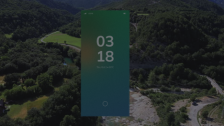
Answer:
3,18
